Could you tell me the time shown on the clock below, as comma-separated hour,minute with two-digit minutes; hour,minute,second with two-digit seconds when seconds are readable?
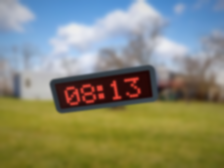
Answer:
8,13
